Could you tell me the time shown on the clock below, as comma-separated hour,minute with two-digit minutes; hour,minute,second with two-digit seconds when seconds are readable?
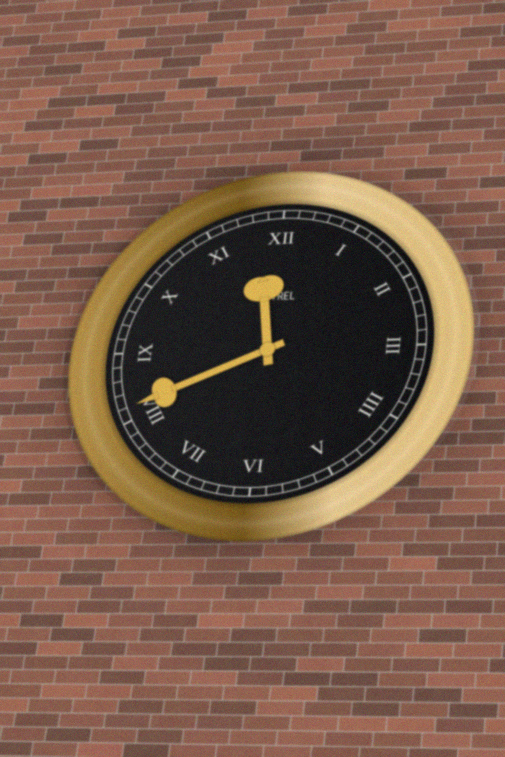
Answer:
11,41
